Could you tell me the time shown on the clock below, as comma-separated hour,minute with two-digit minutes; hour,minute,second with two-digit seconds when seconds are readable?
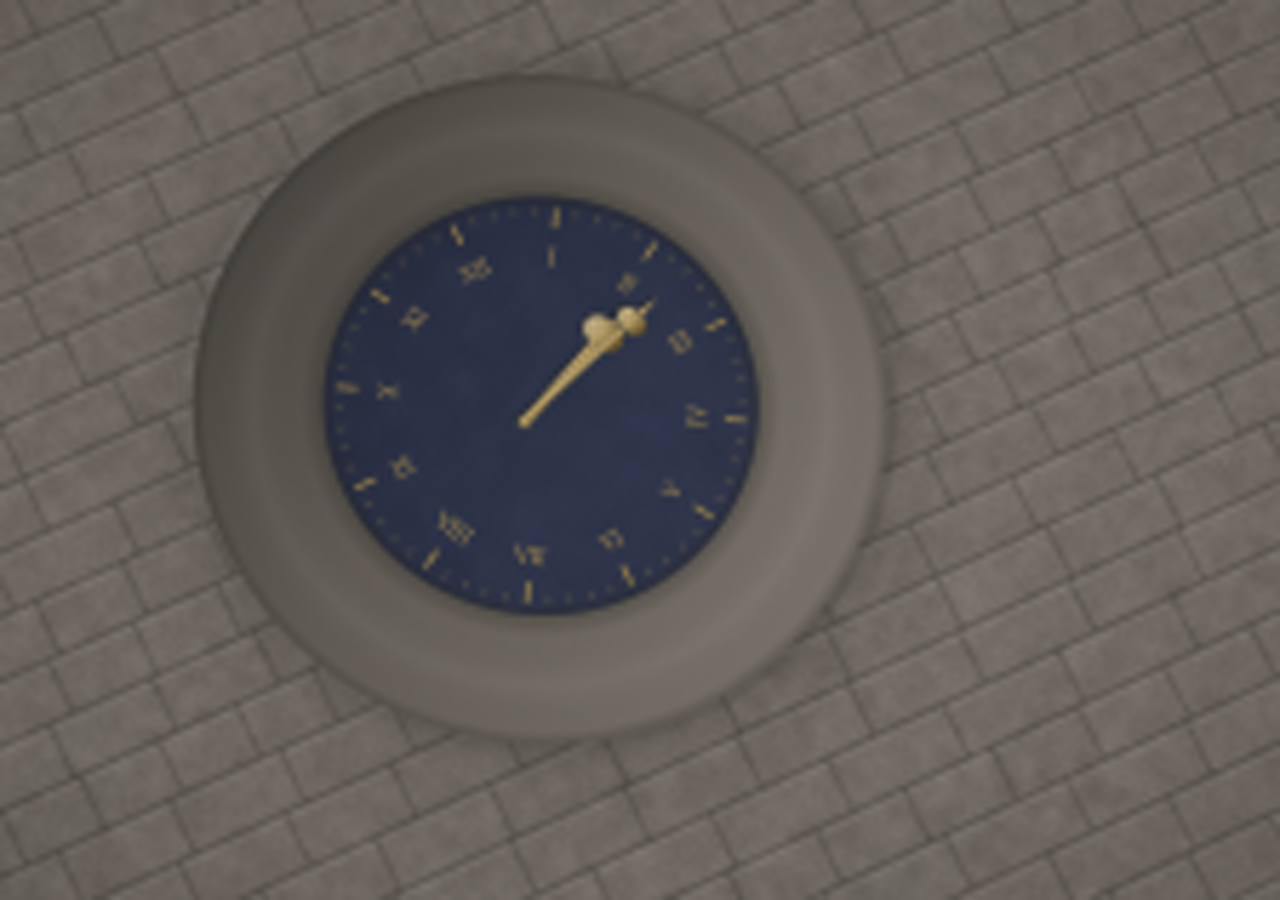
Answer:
2,12
